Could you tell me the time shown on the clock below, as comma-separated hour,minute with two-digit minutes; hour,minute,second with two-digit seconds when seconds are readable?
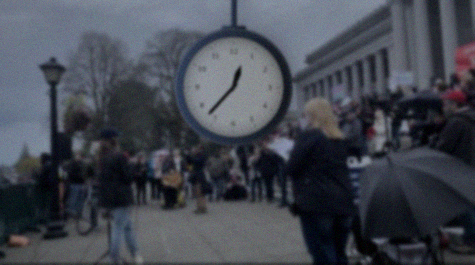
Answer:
12,37
